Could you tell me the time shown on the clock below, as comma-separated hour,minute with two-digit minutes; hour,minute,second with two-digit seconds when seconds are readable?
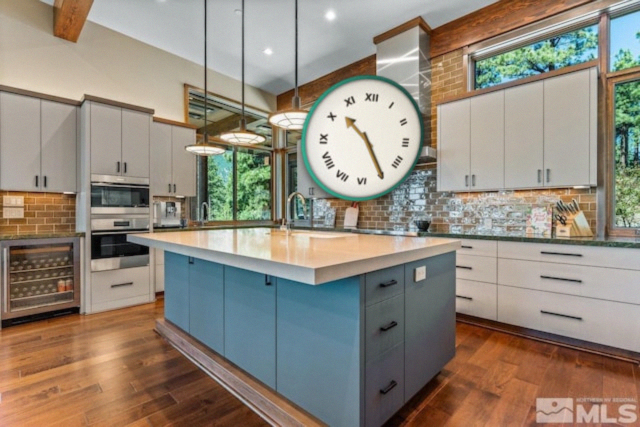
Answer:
10,25
